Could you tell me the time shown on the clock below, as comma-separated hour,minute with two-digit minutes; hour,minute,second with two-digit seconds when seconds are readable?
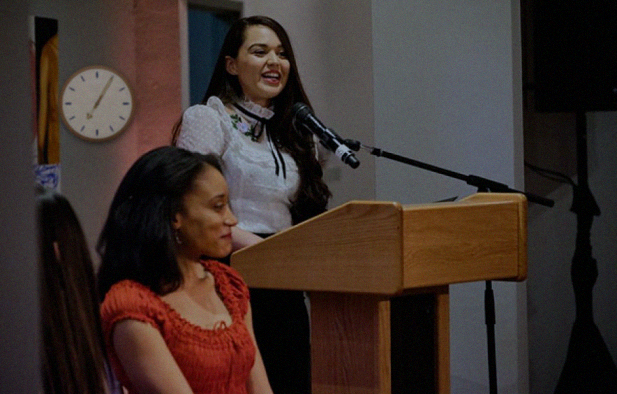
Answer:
7,05
